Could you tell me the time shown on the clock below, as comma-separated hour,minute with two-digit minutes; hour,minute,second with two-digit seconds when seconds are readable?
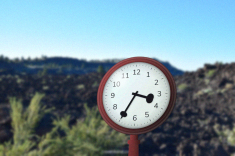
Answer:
3,35
